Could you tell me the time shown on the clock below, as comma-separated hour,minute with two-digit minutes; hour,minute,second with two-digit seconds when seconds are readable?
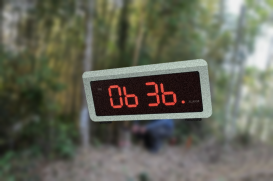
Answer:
6,36
